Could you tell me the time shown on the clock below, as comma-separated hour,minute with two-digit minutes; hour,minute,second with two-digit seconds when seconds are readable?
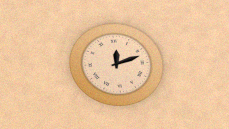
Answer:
12,12
